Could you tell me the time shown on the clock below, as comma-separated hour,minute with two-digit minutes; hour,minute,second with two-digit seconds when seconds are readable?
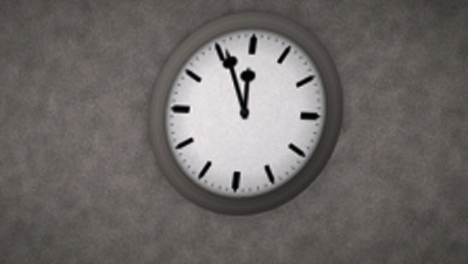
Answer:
11,56
